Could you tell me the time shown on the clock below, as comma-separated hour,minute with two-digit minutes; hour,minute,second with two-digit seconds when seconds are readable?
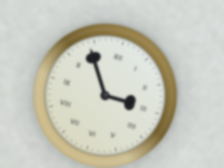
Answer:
2,54
